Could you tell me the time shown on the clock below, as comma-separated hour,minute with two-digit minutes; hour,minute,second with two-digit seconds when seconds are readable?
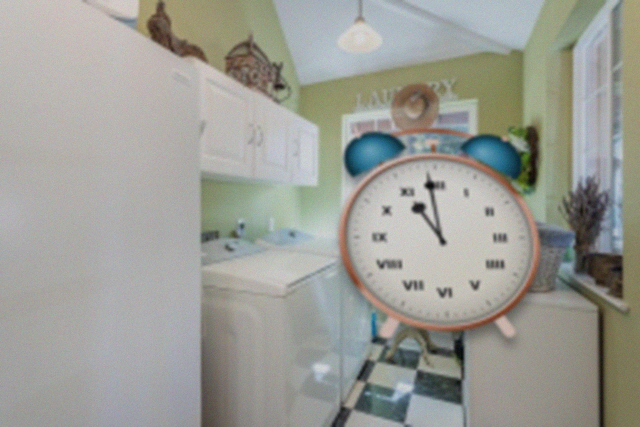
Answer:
10,59
